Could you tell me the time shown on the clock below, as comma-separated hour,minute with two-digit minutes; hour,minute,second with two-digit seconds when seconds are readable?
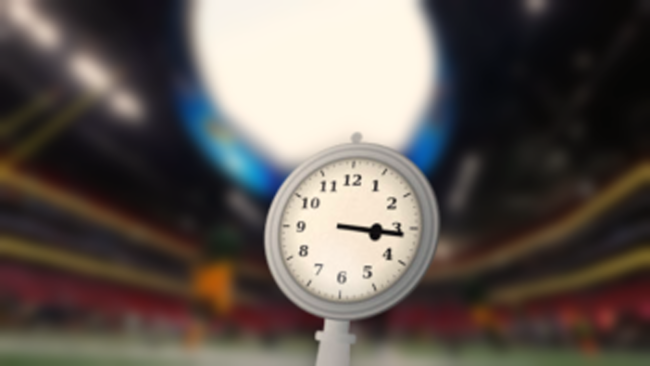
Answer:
3,16
